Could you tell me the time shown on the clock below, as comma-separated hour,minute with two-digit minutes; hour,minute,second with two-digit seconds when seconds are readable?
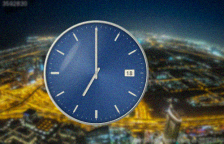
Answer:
7,00
